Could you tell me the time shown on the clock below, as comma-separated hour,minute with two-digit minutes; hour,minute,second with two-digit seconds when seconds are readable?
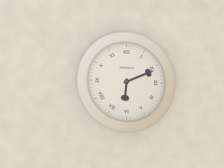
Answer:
6,11
